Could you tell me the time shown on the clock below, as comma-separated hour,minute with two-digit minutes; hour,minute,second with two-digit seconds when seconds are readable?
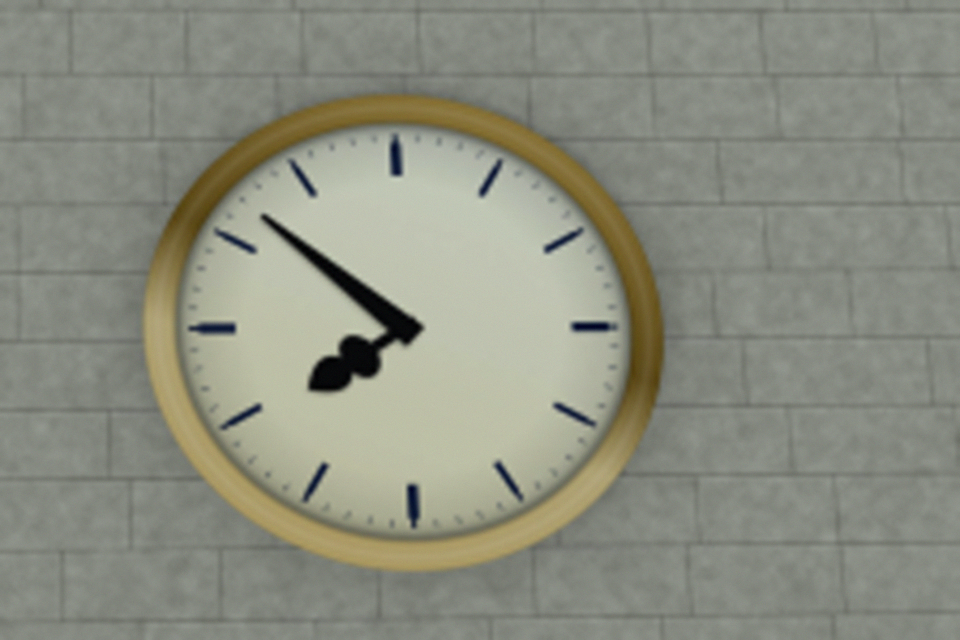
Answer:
7,52
